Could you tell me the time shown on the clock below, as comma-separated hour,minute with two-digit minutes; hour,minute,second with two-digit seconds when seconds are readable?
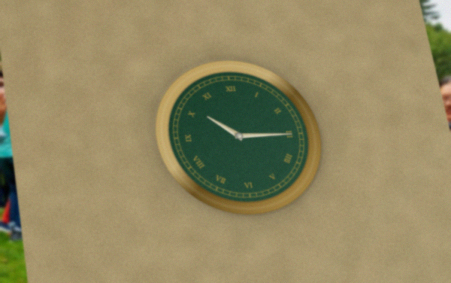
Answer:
10,15
